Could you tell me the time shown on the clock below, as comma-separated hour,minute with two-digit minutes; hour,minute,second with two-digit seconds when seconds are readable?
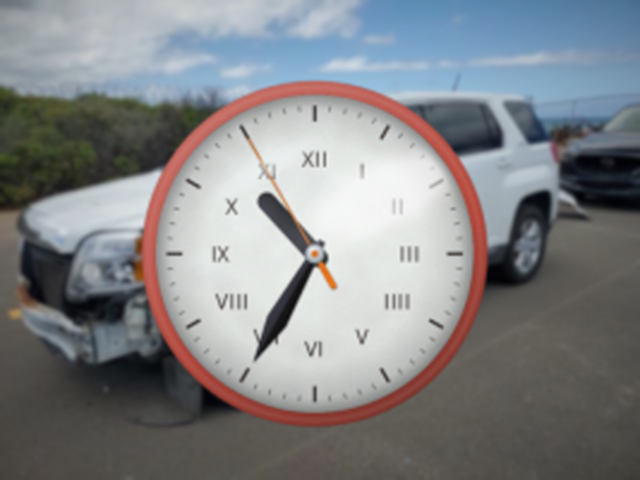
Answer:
10,34,55
